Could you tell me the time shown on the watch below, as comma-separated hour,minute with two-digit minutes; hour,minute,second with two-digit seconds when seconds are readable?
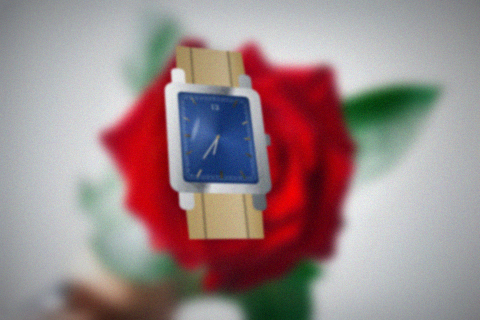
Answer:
6,36
